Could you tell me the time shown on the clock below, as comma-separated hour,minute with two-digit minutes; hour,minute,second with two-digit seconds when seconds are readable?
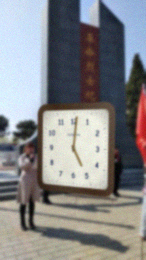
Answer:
5,01
